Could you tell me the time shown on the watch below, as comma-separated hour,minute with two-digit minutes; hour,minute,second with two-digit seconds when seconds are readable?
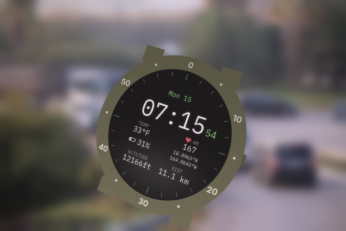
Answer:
7,15,54
